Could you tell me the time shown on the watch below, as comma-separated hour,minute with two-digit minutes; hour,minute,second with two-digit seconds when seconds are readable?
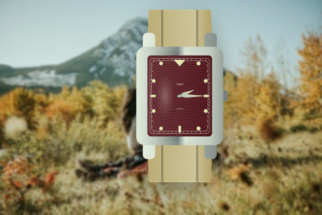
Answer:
2,15
